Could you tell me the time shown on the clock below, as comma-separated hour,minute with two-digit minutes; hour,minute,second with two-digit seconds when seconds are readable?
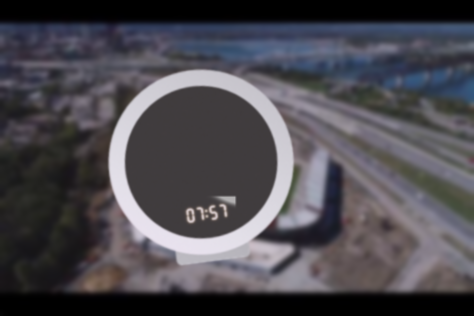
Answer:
7,57
